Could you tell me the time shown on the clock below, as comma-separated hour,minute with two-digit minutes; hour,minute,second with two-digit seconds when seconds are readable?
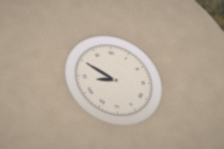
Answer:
8,50
